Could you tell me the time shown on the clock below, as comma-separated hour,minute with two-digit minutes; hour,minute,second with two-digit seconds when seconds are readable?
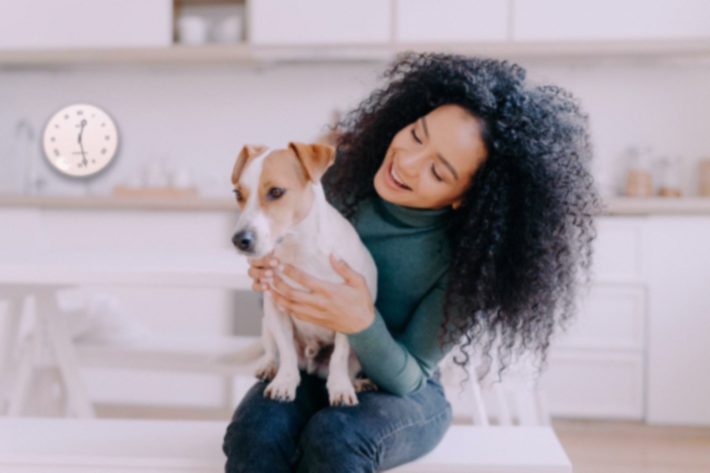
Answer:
12,28
